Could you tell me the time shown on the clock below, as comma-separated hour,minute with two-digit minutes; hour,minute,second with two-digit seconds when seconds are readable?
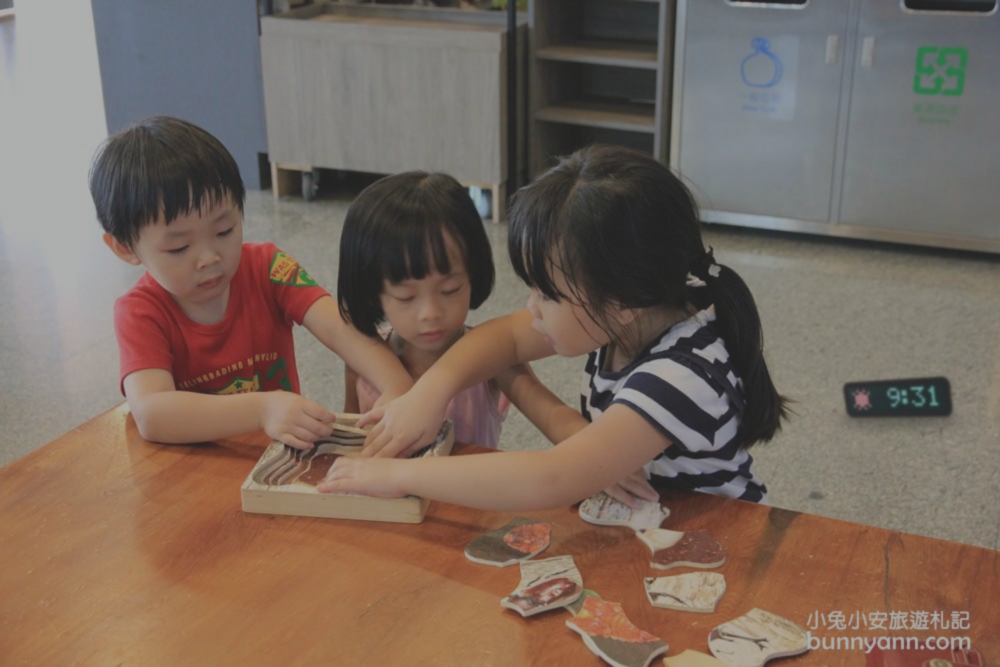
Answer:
9,31
